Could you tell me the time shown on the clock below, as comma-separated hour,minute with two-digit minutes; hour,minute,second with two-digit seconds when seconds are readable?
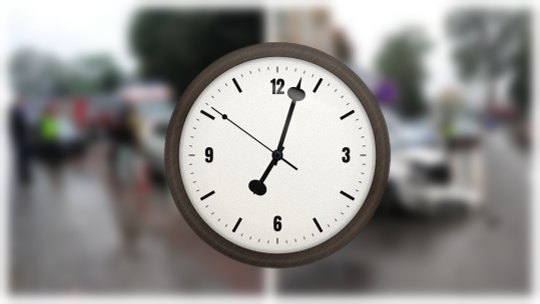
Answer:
7,02,51
